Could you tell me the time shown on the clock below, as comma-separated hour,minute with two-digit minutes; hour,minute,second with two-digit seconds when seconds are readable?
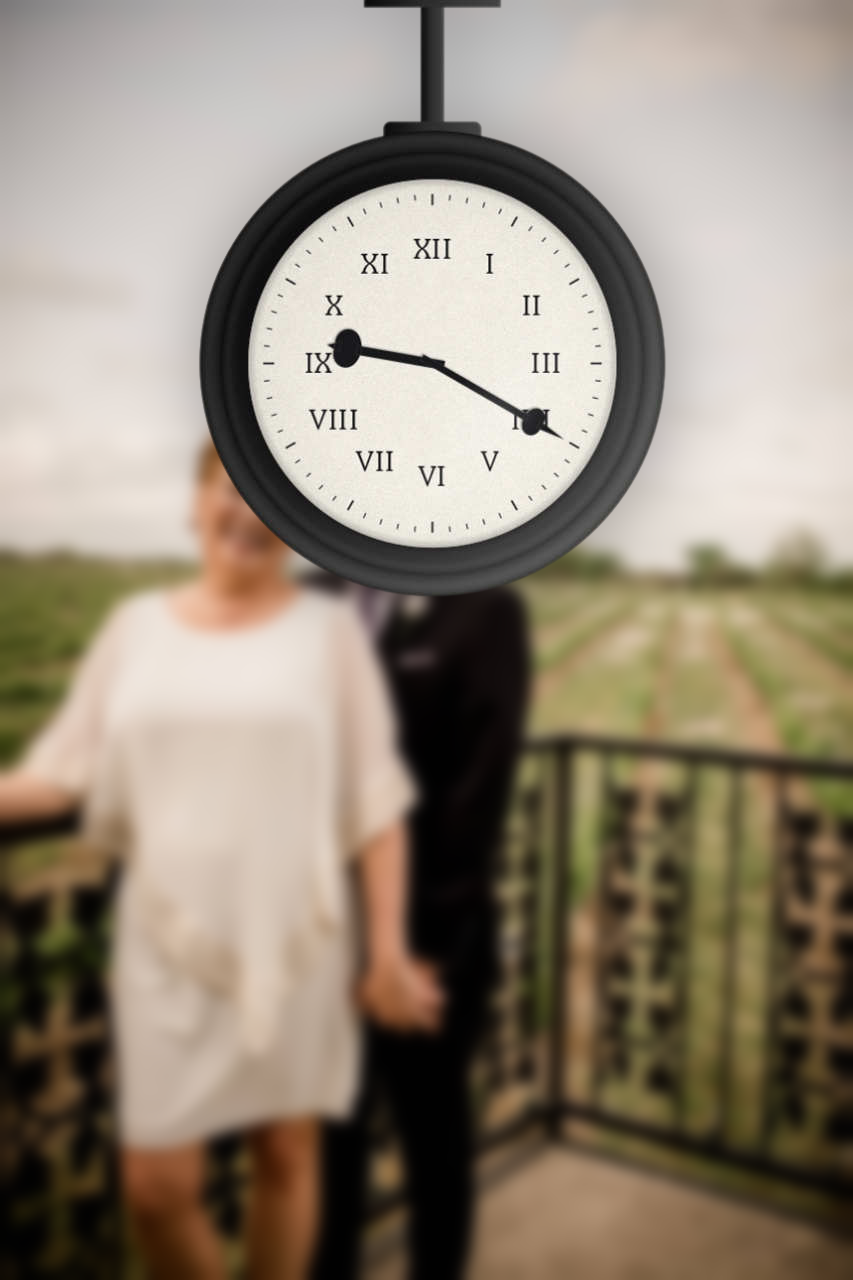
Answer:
9,20
